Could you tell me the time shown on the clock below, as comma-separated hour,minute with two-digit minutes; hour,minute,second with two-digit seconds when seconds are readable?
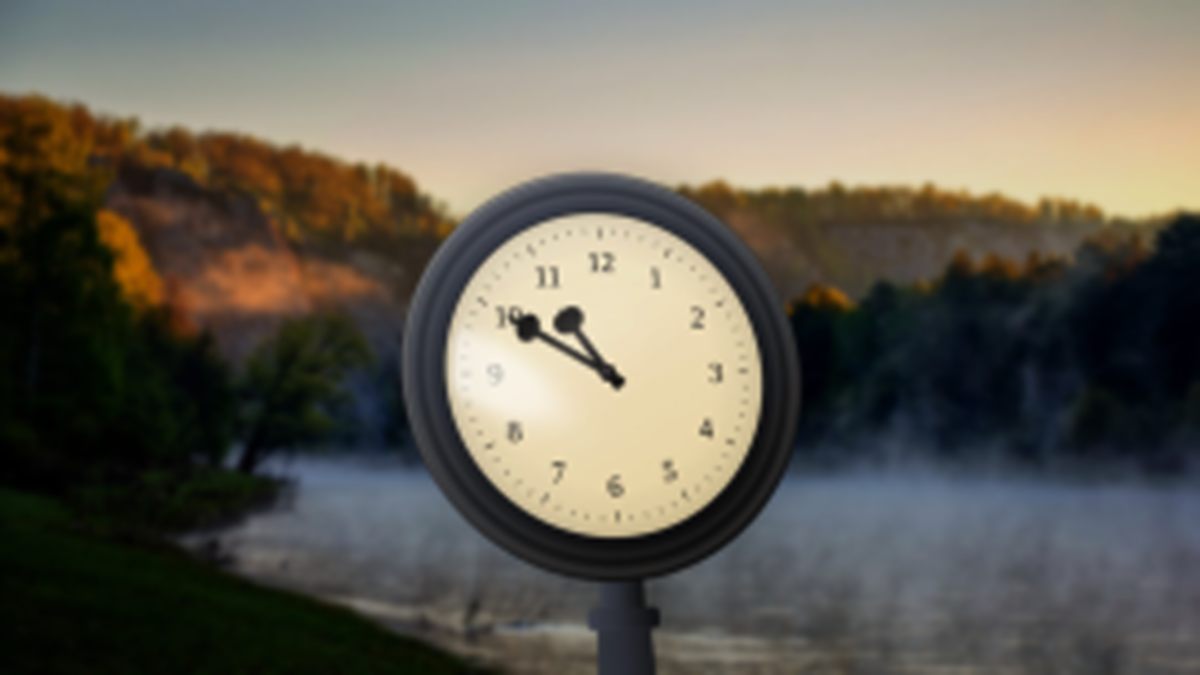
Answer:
10,50
